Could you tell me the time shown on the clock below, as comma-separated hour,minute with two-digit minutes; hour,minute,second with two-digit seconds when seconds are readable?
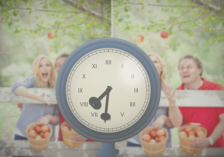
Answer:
7,31
